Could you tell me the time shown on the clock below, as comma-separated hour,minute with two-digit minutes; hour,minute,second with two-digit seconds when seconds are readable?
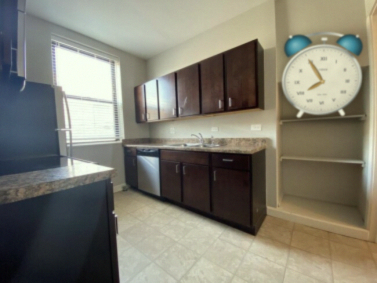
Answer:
7,55
